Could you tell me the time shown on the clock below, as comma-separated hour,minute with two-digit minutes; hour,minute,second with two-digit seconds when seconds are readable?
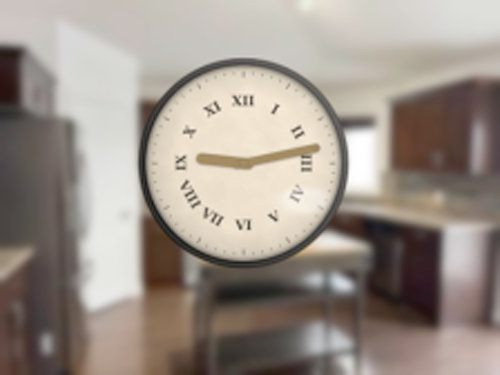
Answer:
9,13
